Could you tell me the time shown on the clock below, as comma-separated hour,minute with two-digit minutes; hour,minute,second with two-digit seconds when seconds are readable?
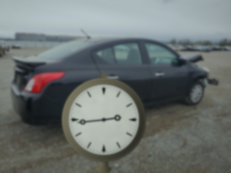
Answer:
2,44
